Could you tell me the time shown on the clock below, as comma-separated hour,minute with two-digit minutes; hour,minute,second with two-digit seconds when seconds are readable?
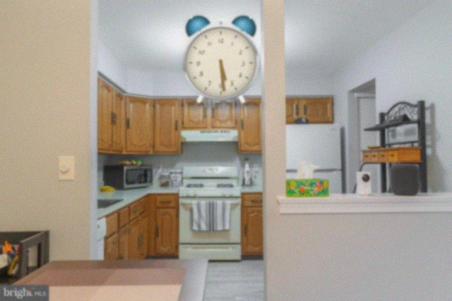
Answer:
5,29
